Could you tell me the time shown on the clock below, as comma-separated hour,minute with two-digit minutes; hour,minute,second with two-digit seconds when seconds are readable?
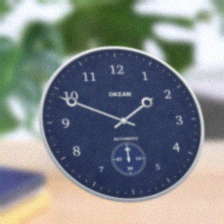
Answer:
1,49
